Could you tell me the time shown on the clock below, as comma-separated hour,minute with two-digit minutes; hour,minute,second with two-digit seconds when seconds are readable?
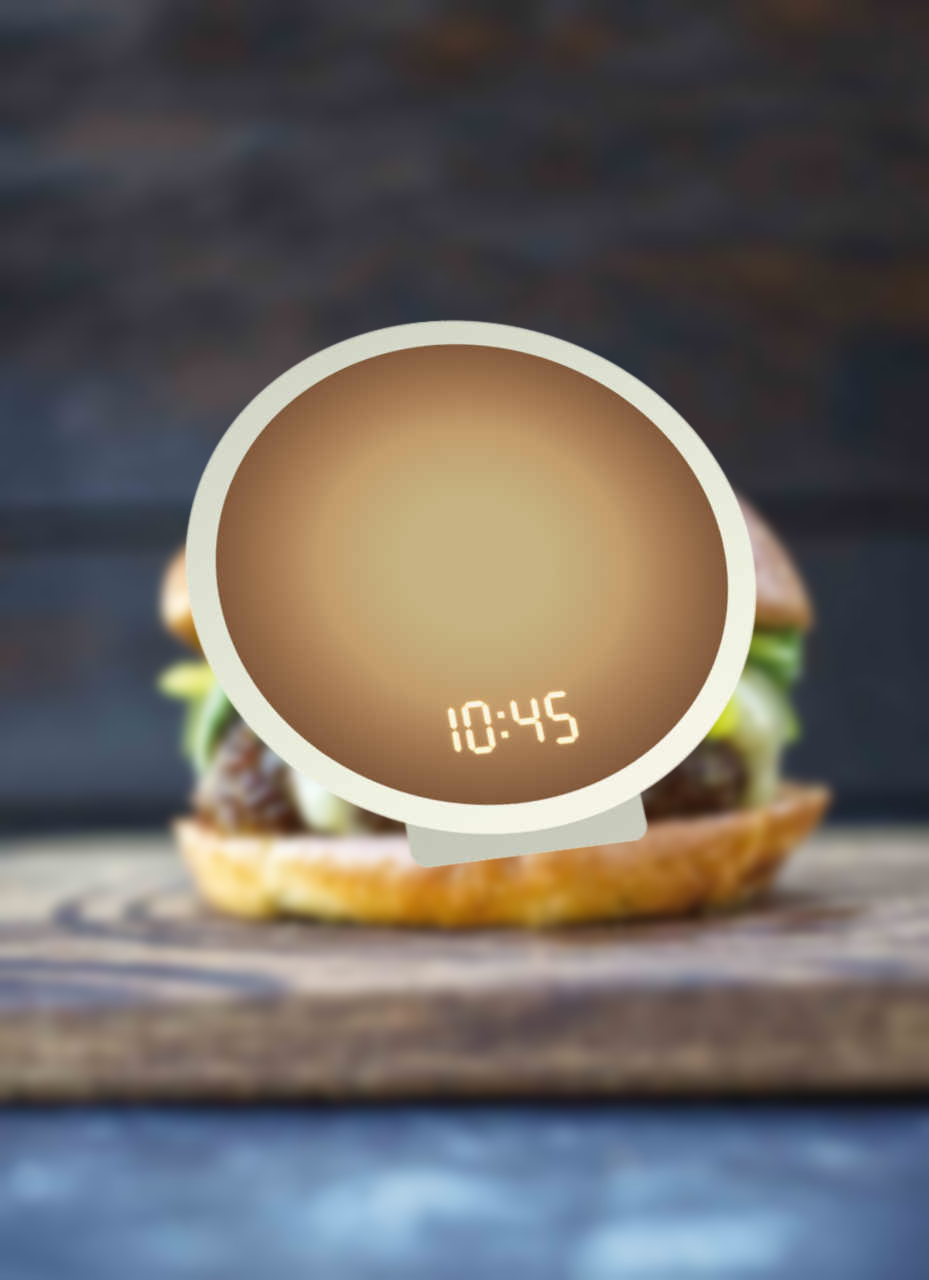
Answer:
10,45
